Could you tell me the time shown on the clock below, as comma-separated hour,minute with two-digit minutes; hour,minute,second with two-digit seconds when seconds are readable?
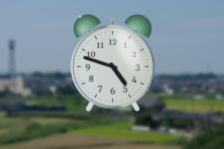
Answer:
4,48
